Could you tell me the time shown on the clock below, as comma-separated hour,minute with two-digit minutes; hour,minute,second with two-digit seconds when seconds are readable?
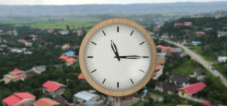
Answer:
11,15
